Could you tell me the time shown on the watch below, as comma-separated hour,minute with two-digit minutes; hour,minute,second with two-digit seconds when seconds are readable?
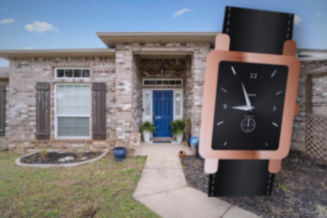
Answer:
8,56
